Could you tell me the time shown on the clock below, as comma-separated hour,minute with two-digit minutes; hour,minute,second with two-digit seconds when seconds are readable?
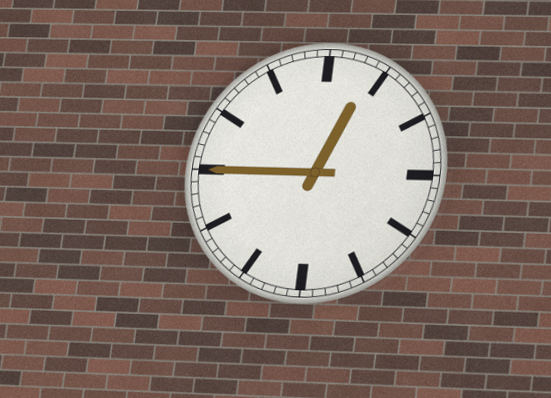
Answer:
12,45
